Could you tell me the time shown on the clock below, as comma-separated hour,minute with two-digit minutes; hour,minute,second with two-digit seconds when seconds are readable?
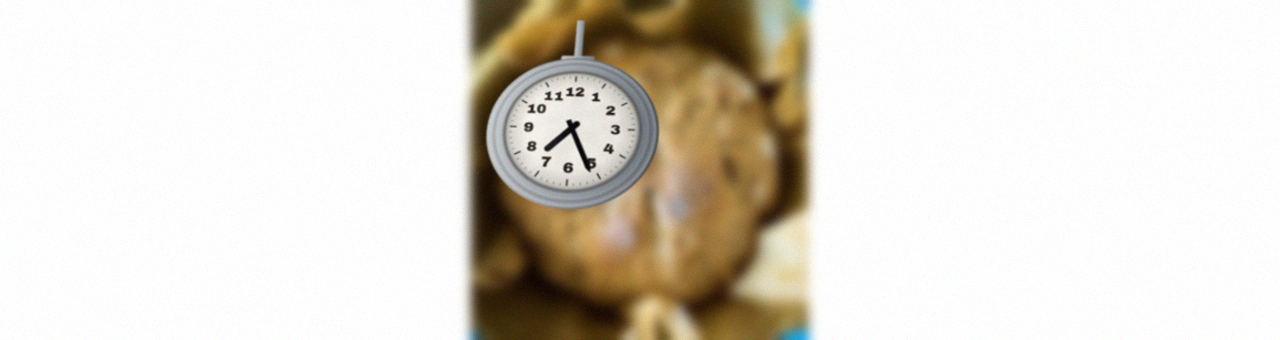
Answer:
7,26
